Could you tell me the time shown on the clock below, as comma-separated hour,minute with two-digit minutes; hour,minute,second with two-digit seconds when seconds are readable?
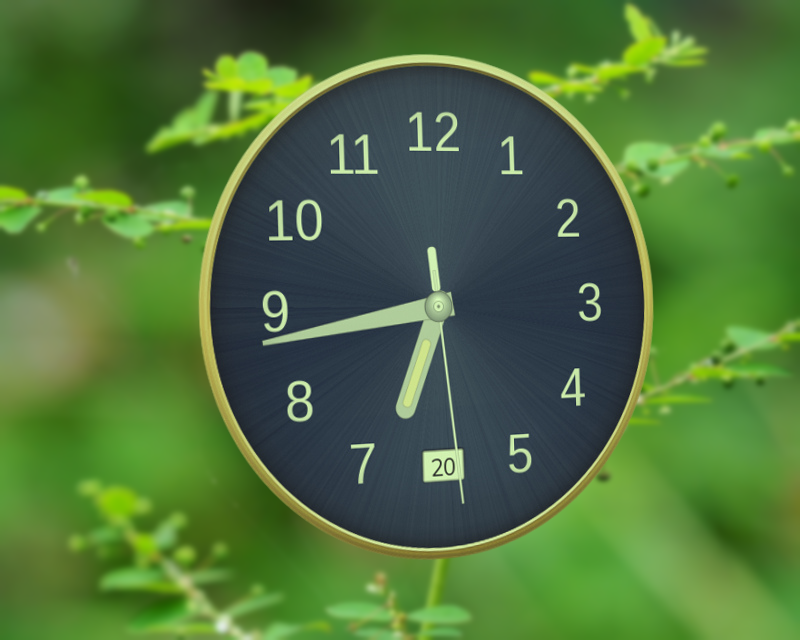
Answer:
6,43,29
